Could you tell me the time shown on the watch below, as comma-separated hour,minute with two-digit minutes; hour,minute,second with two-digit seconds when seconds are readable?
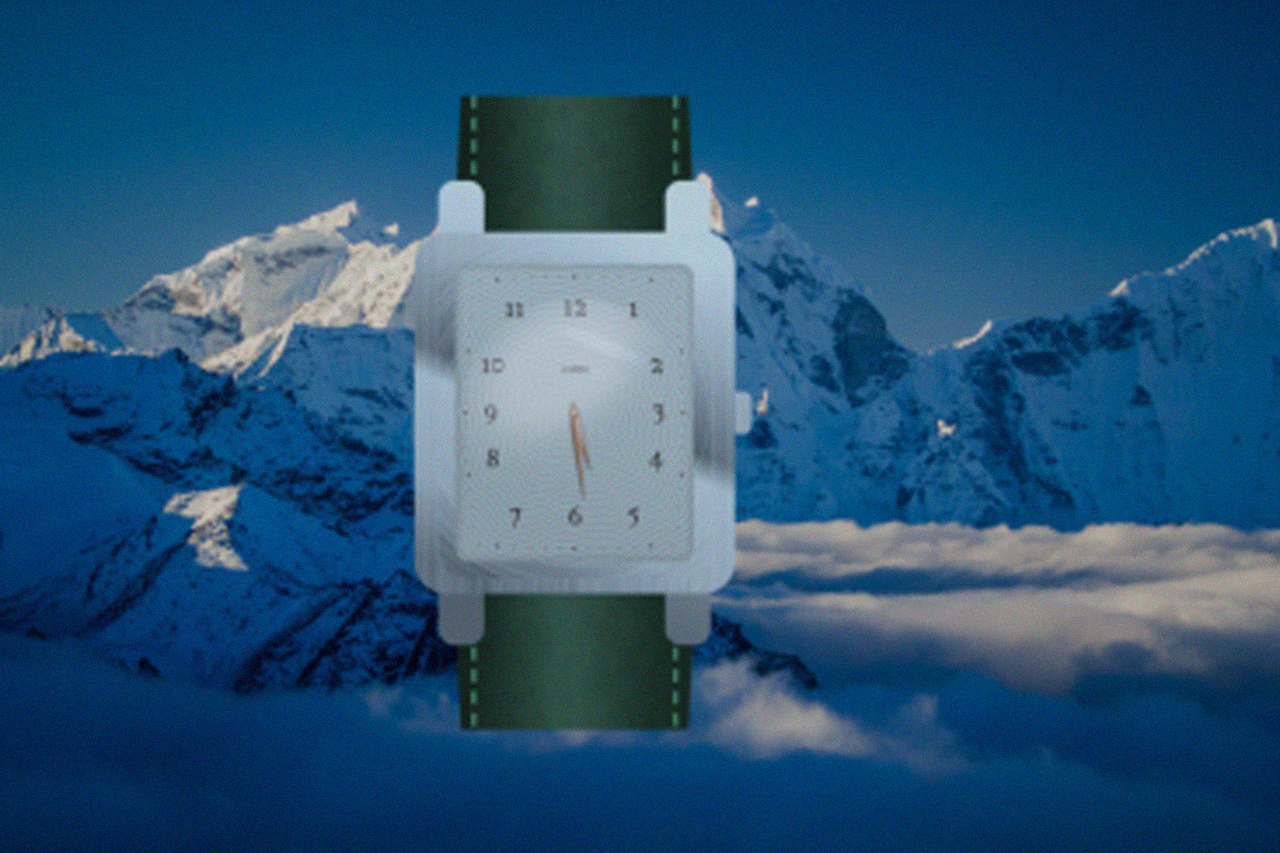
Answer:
5,29
